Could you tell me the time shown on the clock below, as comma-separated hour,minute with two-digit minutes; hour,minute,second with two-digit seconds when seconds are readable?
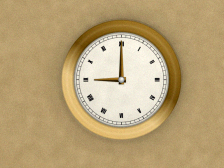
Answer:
9,00
